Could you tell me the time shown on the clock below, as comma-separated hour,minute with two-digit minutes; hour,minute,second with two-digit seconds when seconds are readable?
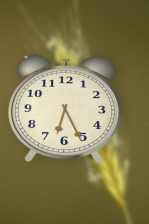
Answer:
6,26
